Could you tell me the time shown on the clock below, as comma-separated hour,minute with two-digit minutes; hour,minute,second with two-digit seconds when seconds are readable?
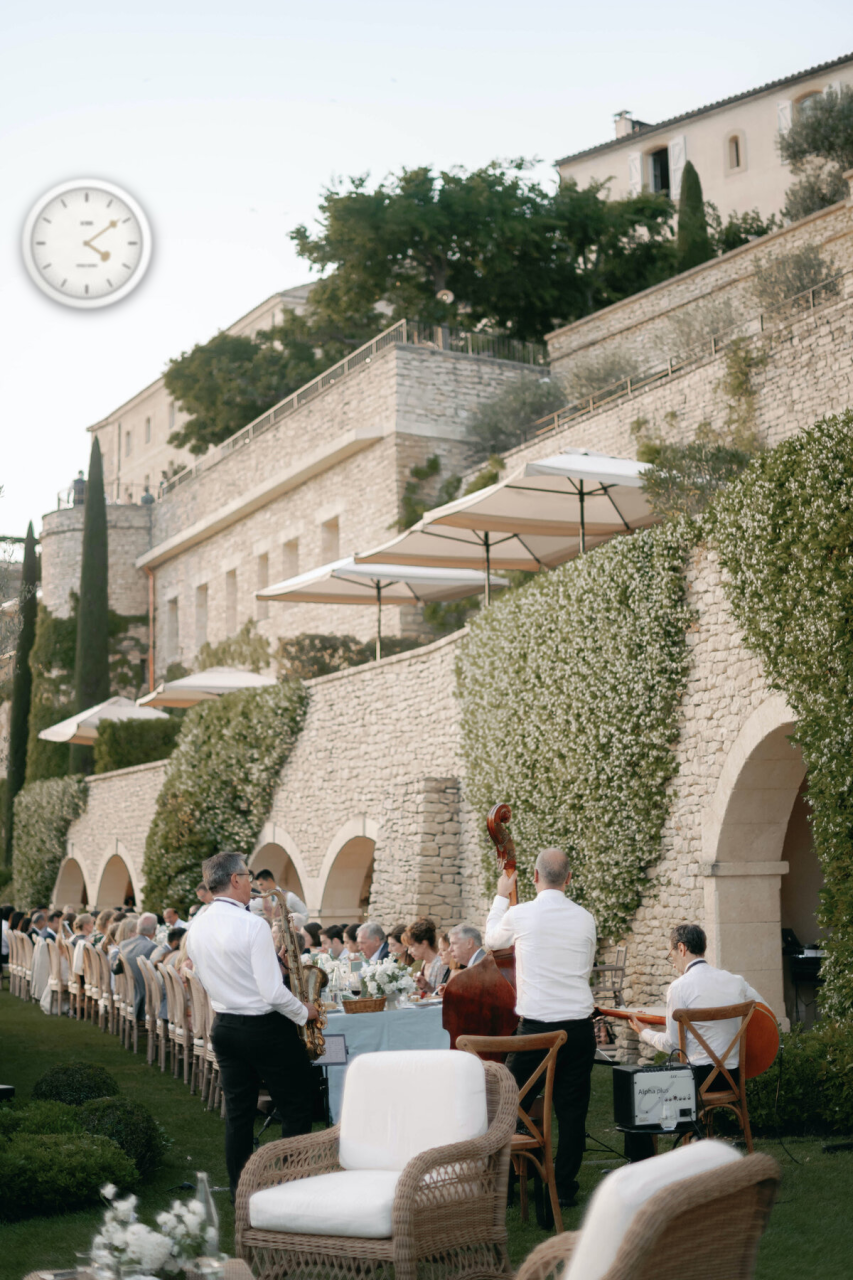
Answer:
4,09
